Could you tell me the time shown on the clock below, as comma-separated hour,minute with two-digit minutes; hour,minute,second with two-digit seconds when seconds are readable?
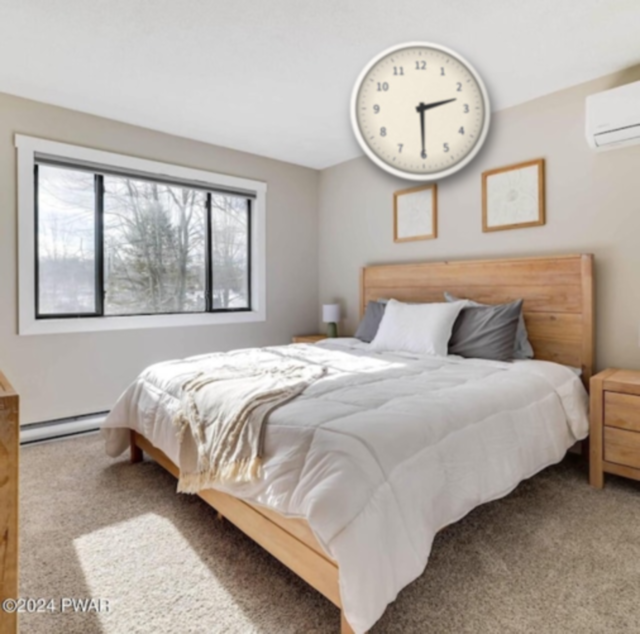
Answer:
2,30
